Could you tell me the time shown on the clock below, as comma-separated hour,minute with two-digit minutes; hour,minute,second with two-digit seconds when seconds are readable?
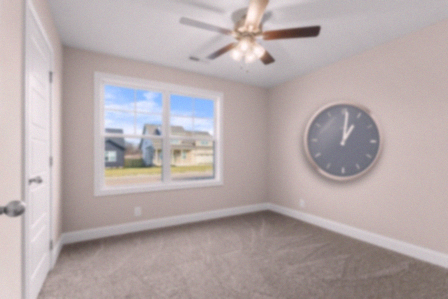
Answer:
1,01
